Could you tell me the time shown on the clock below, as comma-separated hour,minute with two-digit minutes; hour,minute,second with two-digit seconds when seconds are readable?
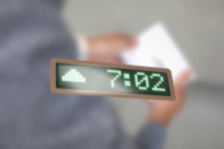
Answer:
7,02
